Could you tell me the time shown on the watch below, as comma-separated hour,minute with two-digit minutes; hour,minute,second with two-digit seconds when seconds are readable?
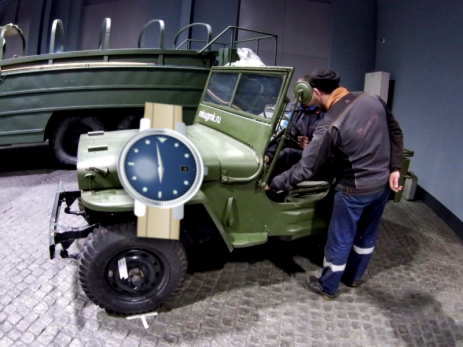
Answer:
5,58
